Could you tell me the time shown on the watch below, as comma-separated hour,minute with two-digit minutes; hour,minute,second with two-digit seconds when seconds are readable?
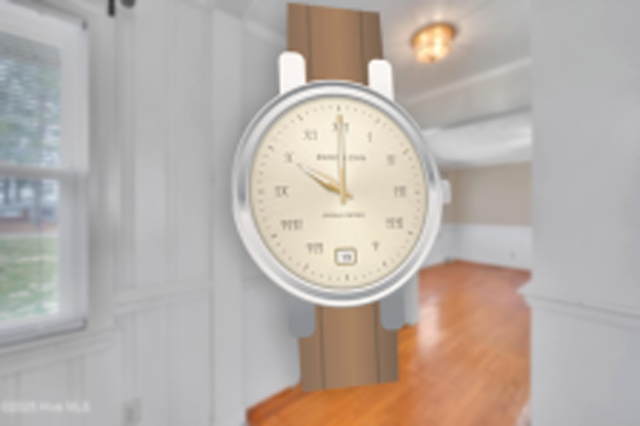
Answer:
10,00
